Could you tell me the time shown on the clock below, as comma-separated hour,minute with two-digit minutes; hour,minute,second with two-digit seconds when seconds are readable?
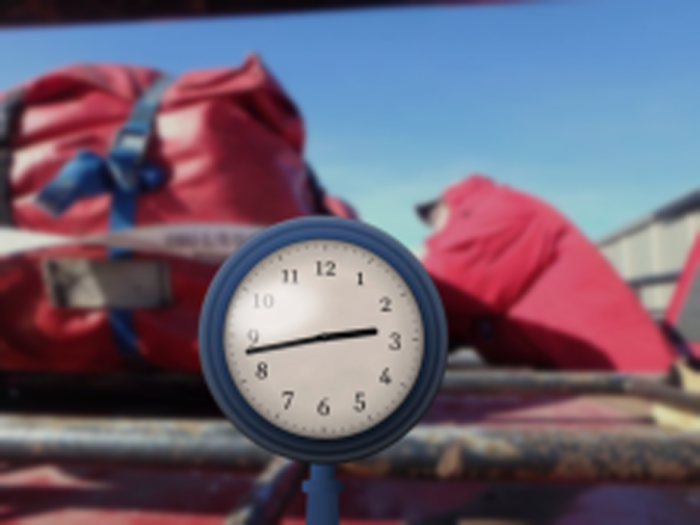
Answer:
2,43
